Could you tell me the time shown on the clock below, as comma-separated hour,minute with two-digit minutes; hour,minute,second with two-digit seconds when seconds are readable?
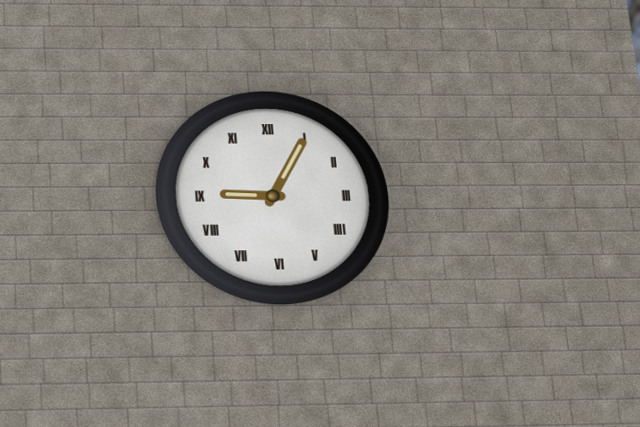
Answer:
9,05
